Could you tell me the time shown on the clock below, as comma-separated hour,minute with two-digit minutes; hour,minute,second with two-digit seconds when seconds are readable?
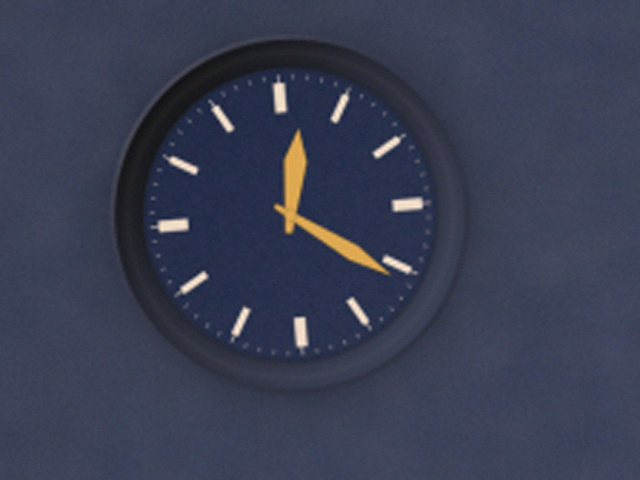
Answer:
12,21
